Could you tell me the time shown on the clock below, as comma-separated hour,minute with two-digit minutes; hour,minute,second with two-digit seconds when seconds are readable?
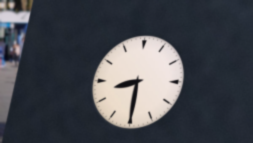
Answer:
8,30
